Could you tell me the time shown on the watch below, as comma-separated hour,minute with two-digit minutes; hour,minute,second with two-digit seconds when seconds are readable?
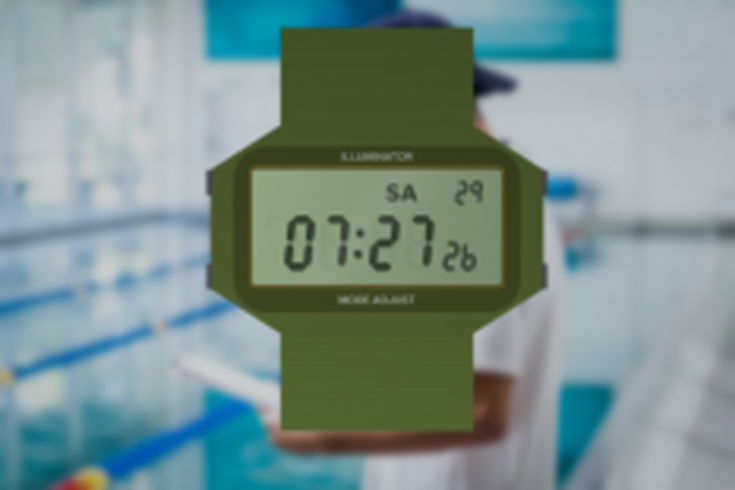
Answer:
7,27,26
